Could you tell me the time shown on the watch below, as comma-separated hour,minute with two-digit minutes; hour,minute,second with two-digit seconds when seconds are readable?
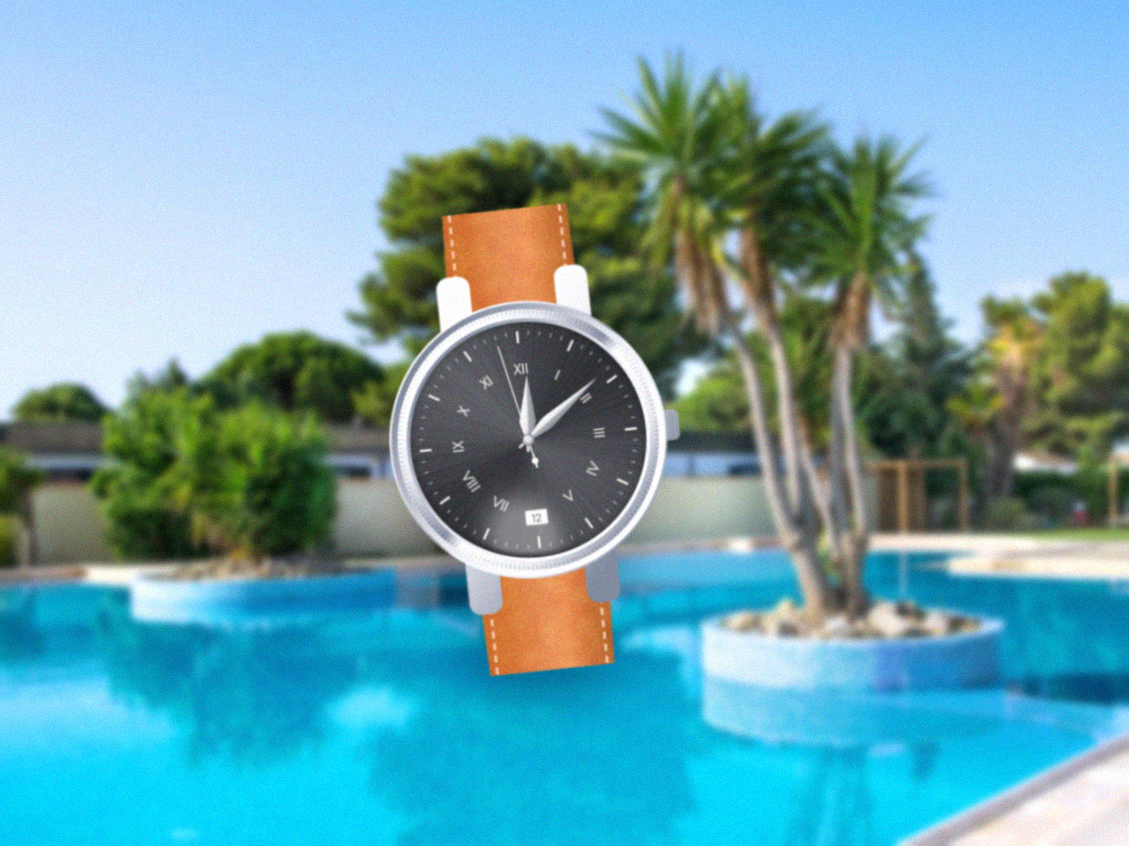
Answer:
12,08,58
